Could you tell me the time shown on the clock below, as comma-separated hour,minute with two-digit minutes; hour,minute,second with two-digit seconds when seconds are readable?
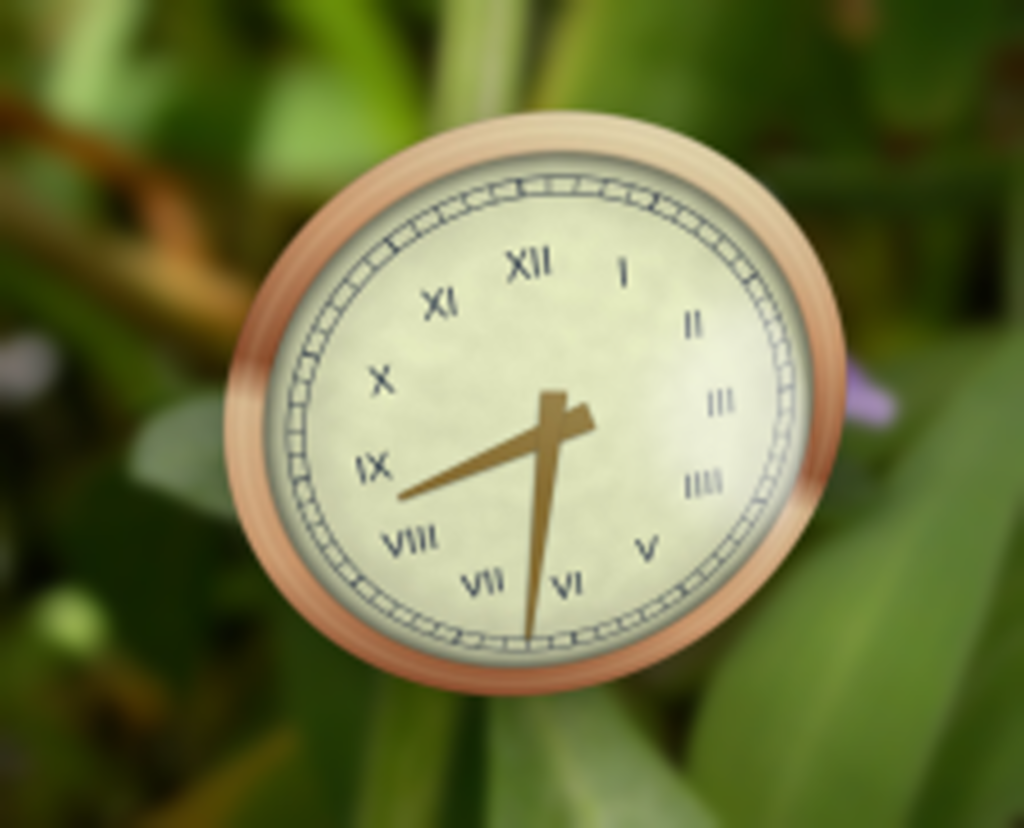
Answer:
8,32
